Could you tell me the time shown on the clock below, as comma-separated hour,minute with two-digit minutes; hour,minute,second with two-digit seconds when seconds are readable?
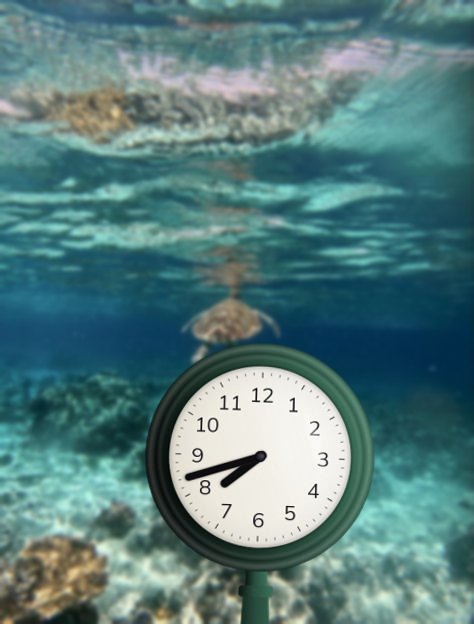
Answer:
7,42
